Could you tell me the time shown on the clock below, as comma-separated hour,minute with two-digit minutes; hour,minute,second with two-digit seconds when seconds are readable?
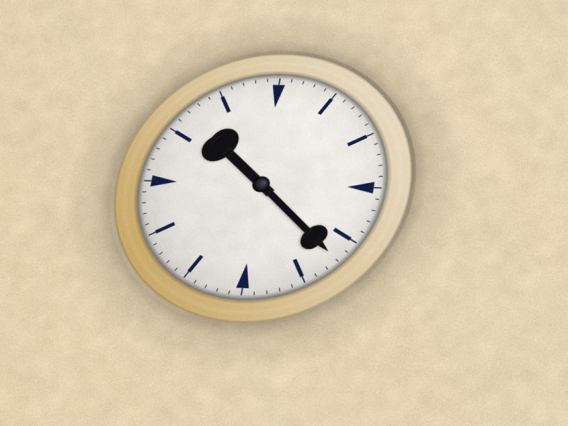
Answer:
10,22
